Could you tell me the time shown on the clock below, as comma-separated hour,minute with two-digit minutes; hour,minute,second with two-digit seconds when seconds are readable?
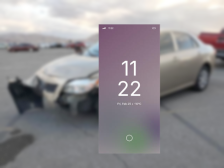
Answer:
11,22
